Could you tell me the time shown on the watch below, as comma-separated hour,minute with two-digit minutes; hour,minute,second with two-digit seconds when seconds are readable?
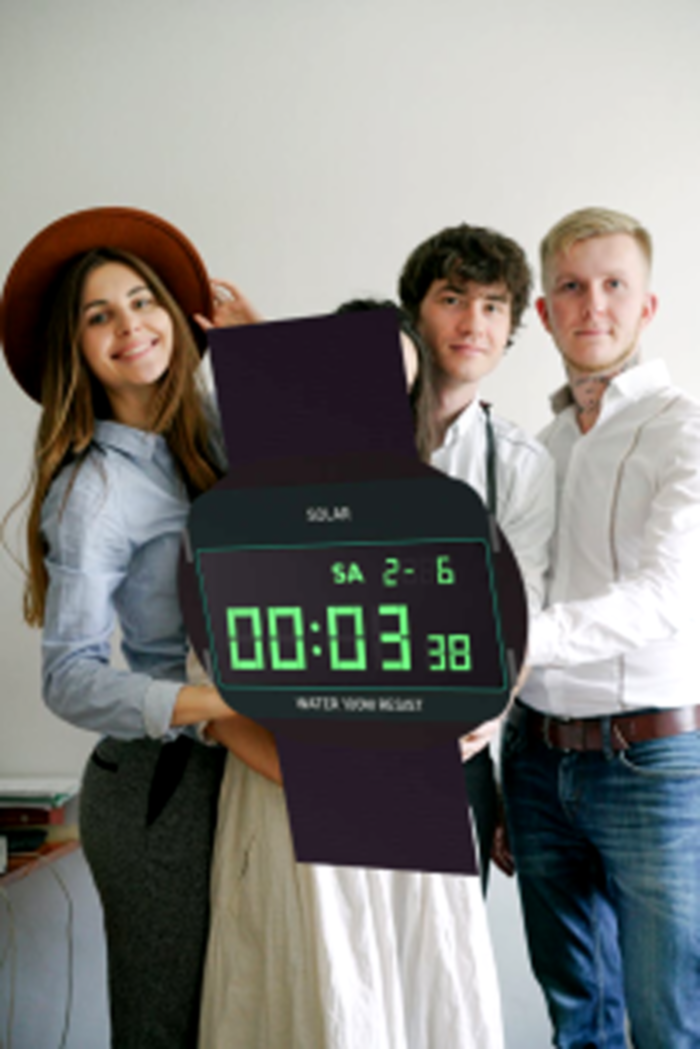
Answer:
0,03,38
